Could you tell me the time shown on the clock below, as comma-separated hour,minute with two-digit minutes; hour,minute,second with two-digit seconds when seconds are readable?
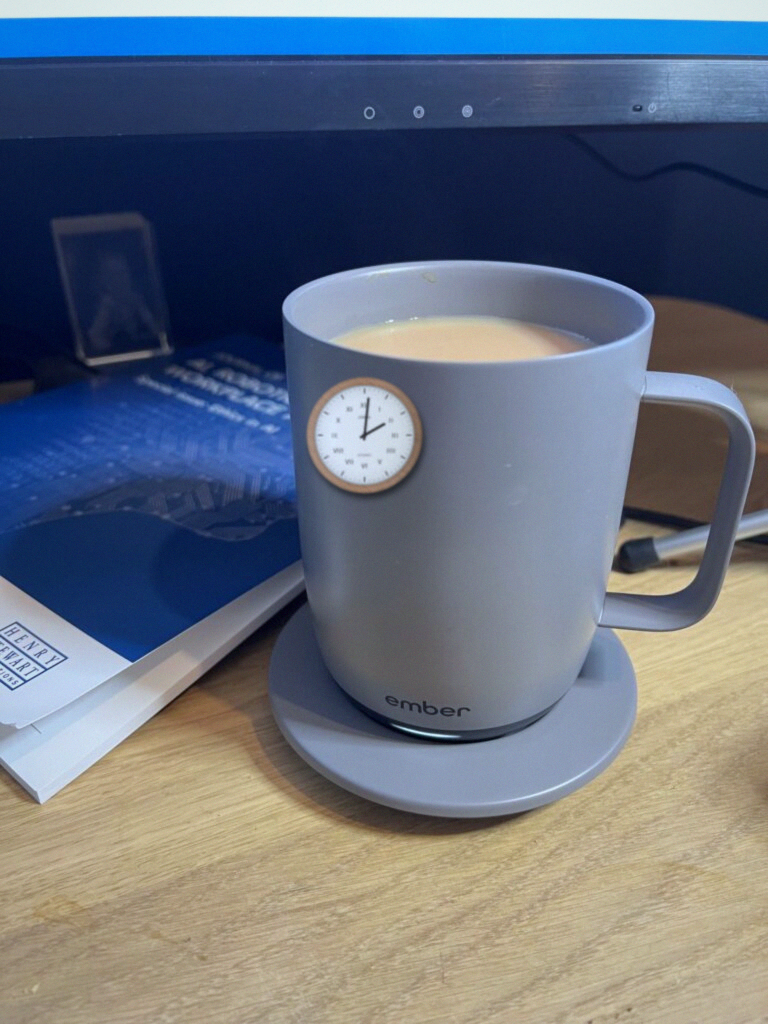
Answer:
2,01
